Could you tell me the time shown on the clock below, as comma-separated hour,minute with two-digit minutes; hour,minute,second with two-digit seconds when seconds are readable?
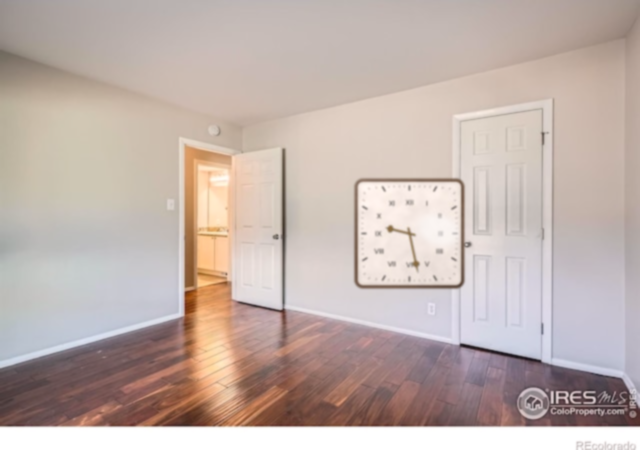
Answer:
9,28
